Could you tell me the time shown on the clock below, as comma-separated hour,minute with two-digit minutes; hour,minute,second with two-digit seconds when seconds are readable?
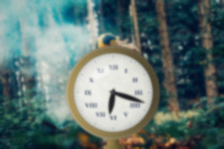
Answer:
6,18
